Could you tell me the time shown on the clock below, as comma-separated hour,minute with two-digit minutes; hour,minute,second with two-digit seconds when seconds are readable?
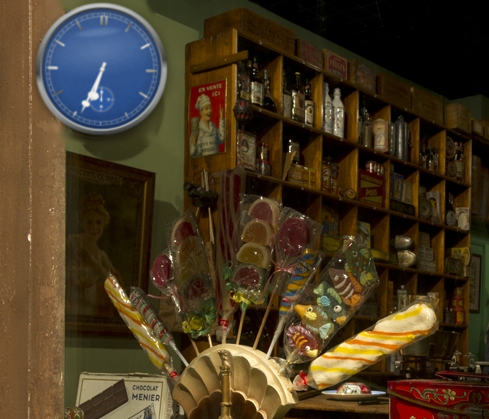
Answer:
6,34
